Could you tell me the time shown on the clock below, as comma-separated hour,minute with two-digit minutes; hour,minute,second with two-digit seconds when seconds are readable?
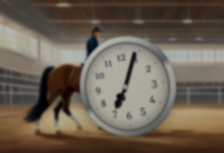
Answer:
7,04
